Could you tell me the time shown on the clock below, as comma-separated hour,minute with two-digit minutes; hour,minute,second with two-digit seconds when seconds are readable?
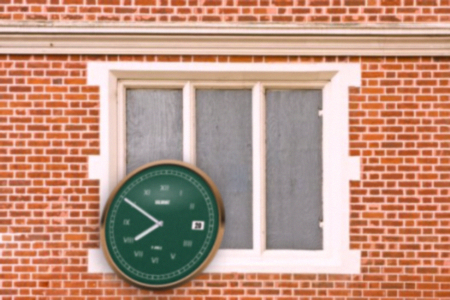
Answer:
7,50
